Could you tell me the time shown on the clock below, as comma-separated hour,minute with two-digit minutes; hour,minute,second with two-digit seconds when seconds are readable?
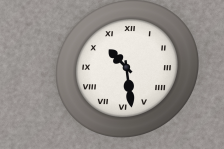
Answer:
10,28
